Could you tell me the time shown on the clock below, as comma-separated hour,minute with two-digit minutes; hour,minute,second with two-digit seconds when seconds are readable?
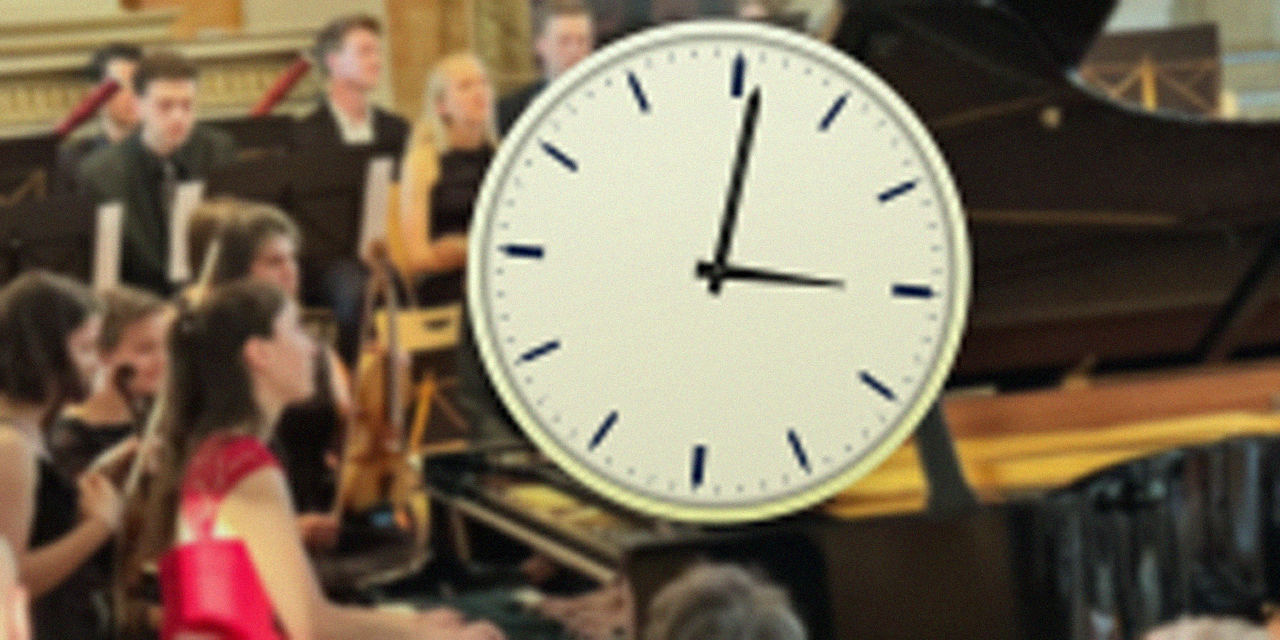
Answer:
3,01
